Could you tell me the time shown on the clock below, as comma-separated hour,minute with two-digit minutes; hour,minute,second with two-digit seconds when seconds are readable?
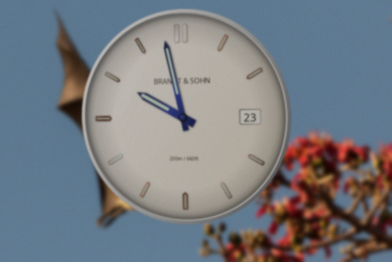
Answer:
9,58
